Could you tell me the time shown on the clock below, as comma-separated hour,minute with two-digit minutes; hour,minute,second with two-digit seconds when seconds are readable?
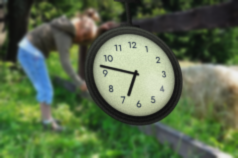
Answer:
6,47
